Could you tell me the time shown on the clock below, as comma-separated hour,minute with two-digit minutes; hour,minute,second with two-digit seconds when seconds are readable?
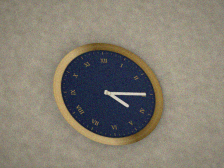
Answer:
4,15
